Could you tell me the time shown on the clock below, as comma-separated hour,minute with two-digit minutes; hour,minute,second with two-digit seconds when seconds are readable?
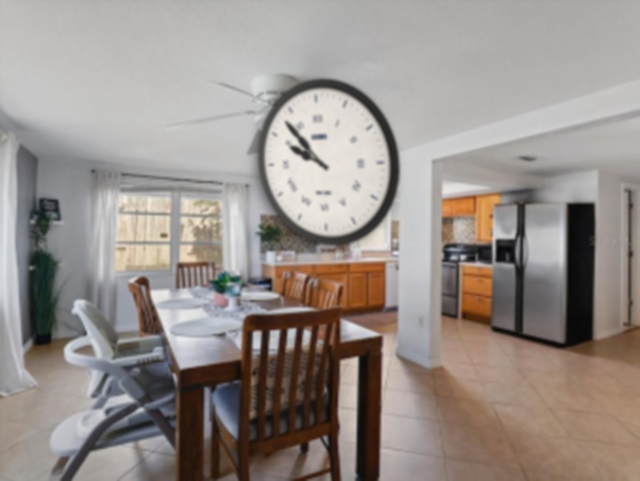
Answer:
9,53
